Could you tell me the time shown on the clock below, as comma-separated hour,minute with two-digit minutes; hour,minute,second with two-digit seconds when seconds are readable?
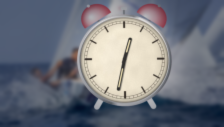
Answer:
12,32
